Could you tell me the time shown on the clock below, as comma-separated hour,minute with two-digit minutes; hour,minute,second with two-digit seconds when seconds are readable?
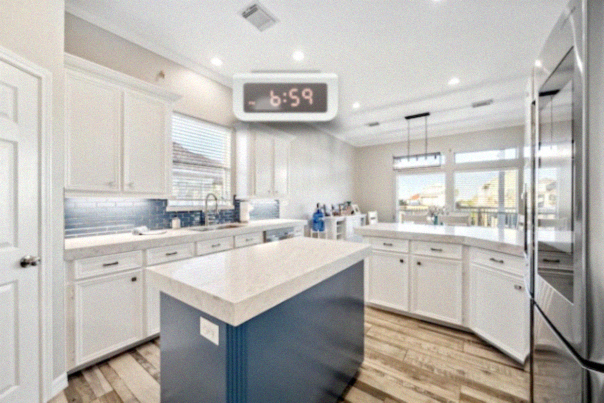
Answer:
6,59
